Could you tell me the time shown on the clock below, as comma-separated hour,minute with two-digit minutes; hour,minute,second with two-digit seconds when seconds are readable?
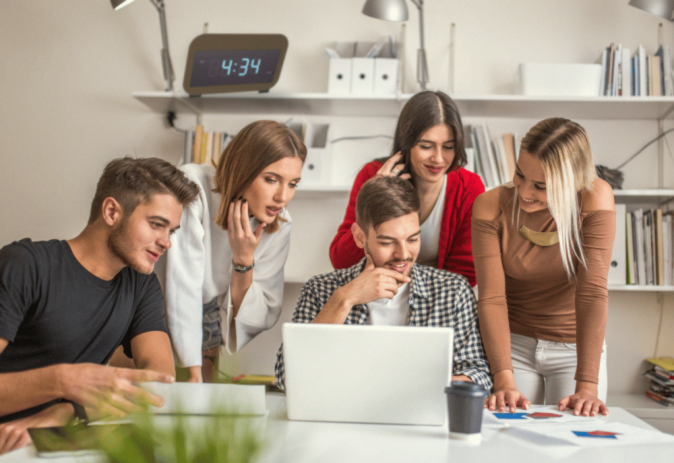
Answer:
4,34
